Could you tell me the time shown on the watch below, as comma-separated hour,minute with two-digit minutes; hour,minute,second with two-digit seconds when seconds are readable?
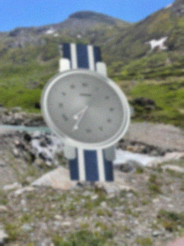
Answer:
7,35
